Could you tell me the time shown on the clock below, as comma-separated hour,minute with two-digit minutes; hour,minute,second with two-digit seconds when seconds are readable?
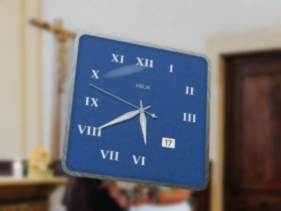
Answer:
5,39,48
